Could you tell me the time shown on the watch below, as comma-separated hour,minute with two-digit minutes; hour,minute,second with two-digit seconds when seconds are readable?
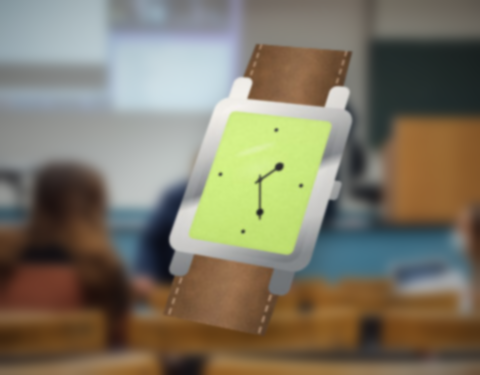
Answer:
1,27
